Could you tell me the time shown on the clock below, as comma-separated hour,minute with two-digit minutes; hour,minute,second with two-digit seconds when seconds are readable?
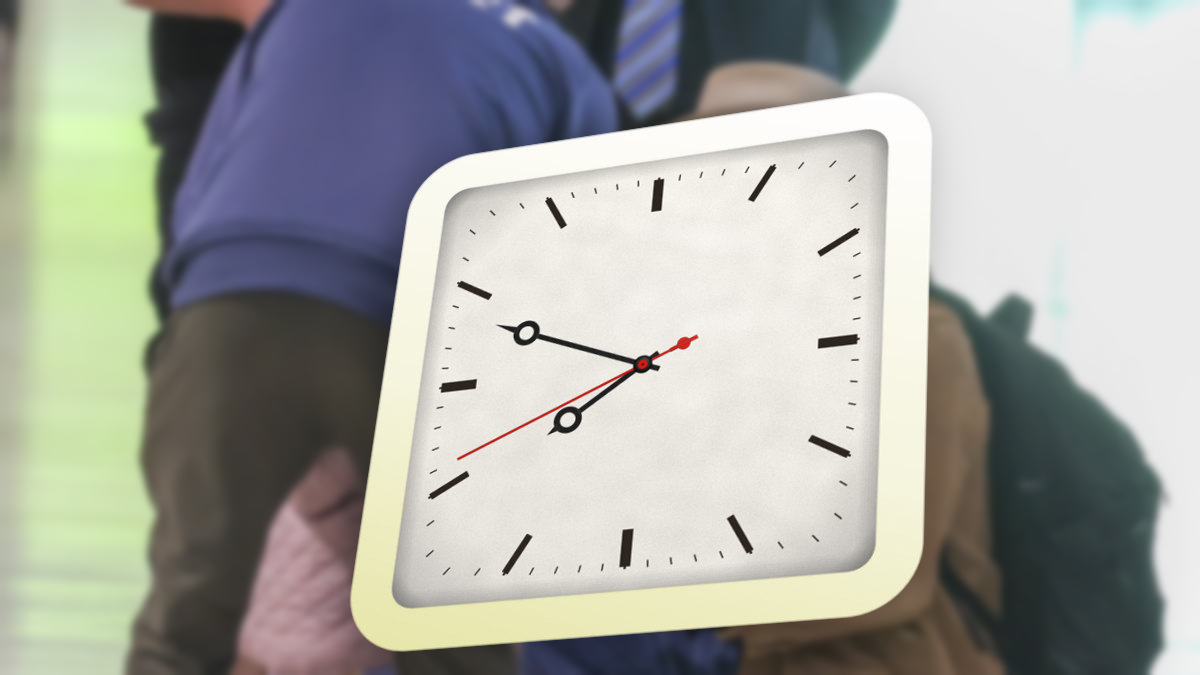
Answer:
7,48,41
